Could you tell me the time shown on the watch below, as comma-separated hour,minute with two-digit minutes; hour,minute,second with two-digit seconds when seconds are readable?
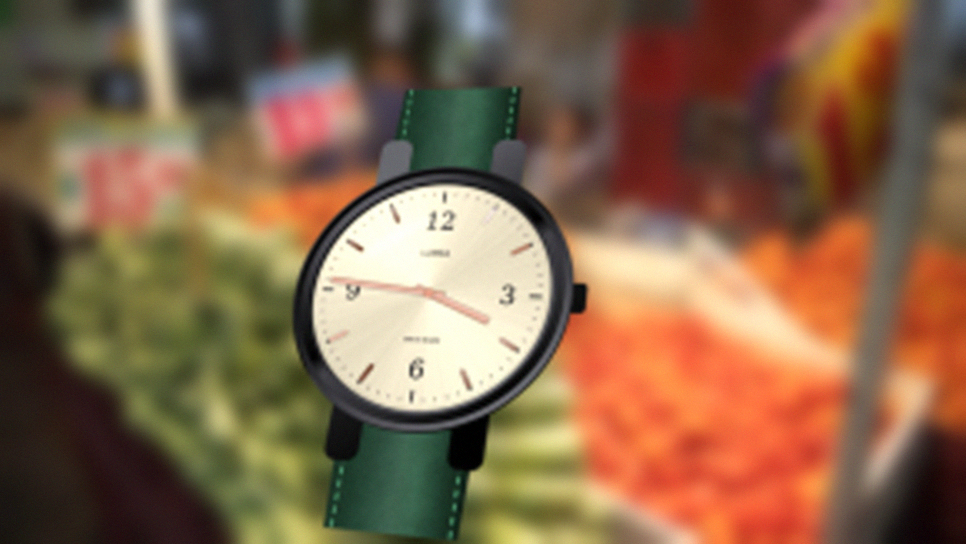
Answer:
3,46
